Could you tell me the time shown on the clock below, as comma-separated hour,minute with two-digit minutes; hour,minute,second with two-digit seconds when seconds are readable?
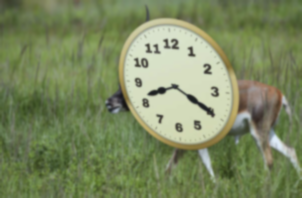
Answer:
8,20
